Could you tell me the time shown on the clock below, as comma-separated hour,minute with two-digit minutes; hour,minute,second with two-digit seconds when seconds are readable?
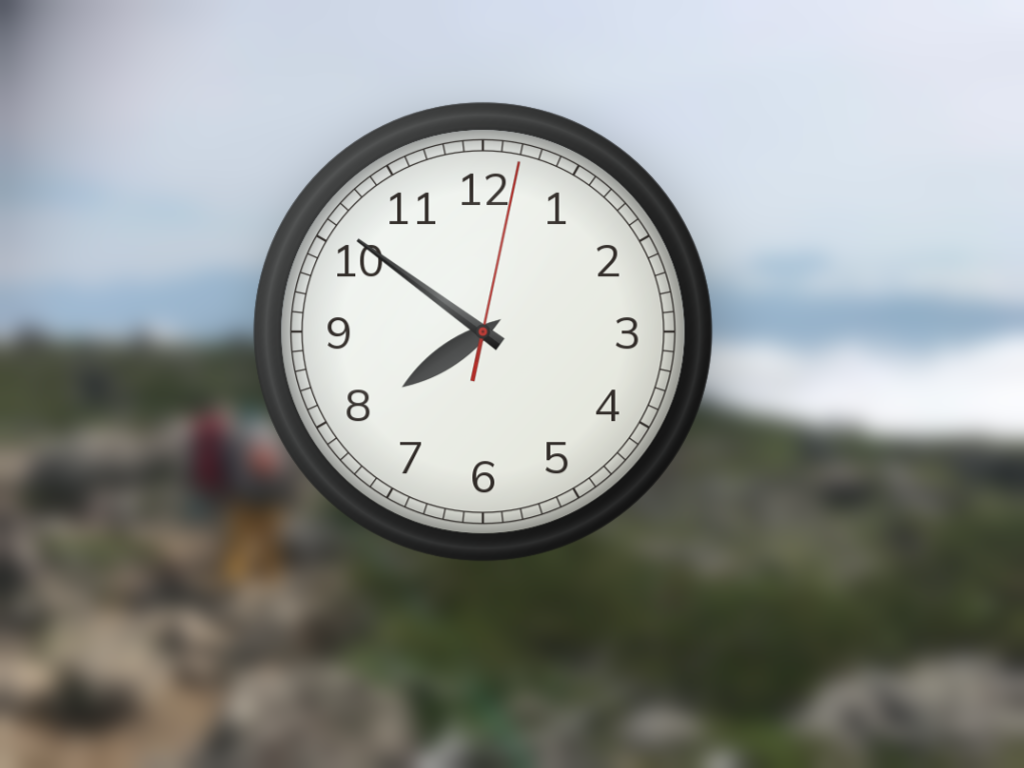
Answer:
7,51,02
